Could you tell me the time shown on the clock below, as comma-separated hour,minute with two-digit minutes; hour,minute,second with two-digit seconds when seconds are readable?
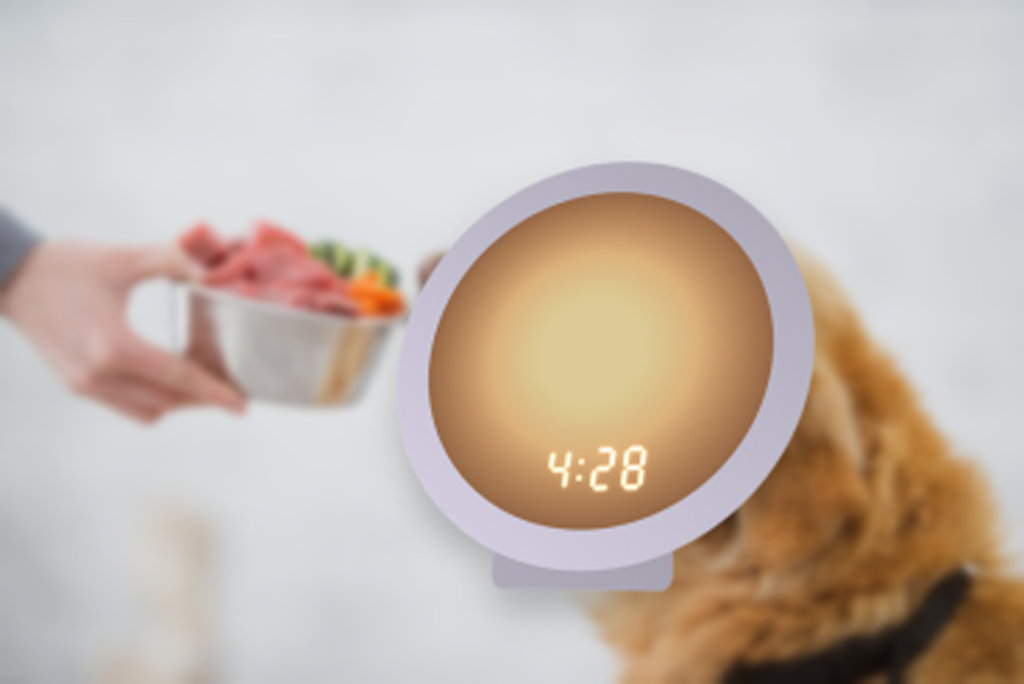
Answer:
4,28
